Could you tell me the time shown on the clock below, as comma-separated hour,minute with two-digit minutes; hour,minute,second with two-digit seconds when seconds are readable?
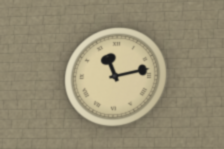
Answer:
11,13
